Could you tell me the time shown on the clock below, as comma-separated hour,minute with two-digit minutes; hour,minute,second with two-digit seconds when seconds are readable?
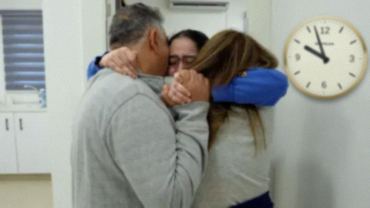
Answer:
9,57
